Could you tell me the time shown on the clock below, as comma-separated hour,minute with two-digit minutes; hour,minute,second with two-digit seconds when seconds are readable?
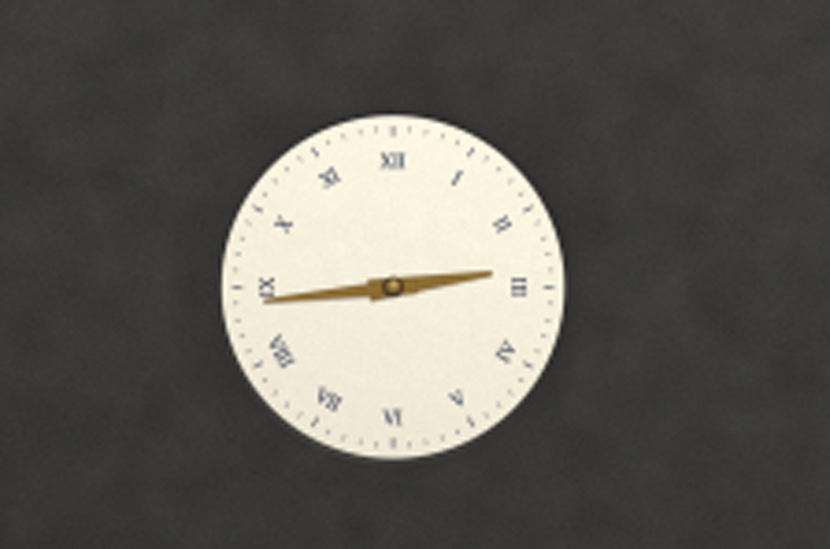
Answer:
2,44
